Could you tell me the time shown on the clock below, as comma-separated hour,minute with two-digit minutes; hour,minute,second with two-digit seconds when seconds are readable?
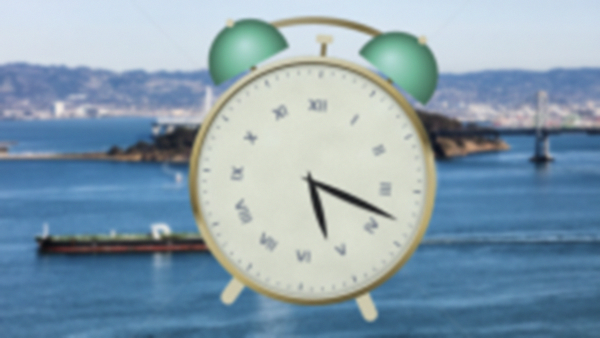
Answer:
5,18
